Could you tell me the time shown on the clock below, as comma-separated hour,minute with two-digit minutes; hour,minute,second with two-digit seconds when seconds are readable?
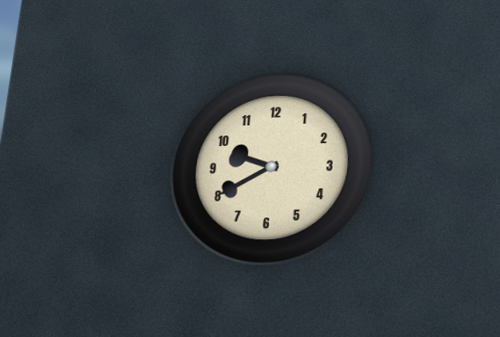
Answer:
9,40
